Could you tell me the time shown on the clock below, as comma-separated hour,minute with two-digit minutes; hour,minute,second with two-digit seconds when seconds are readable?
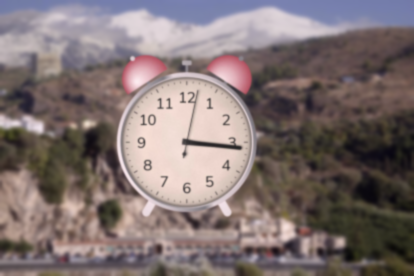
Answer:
3,16,02
